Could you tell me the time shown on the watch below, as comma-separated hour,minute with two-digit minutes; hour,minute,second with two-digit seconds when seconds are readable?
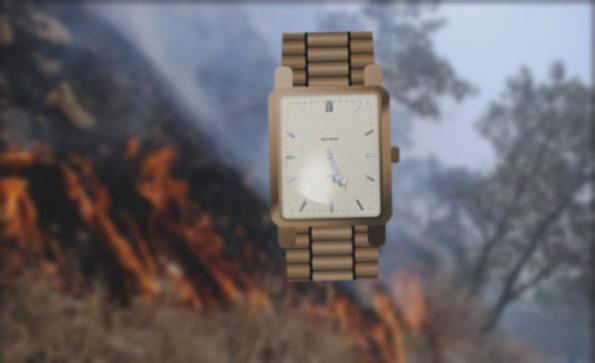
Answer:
5,26
